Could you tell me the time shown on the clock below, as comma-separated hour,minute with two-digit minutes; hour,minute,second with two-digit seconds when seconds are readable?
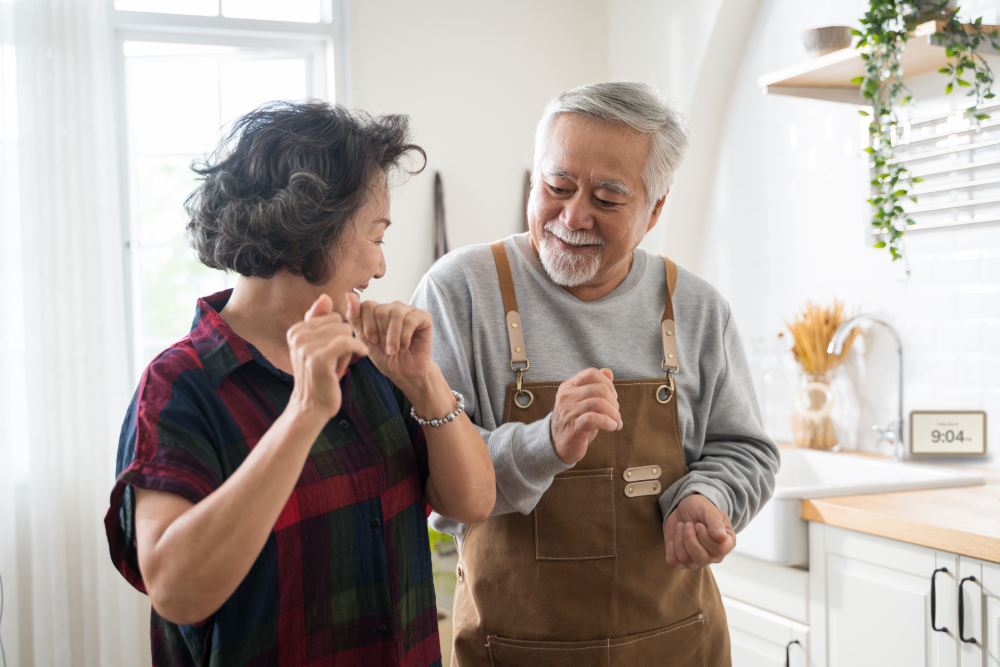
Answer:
9,04
